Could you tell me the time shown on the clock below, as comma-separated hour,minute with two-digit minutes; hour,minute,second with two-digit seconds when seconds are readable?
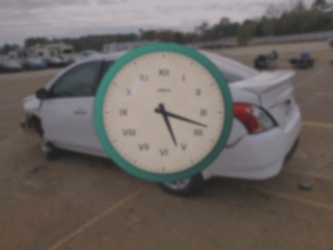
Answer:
5,18
